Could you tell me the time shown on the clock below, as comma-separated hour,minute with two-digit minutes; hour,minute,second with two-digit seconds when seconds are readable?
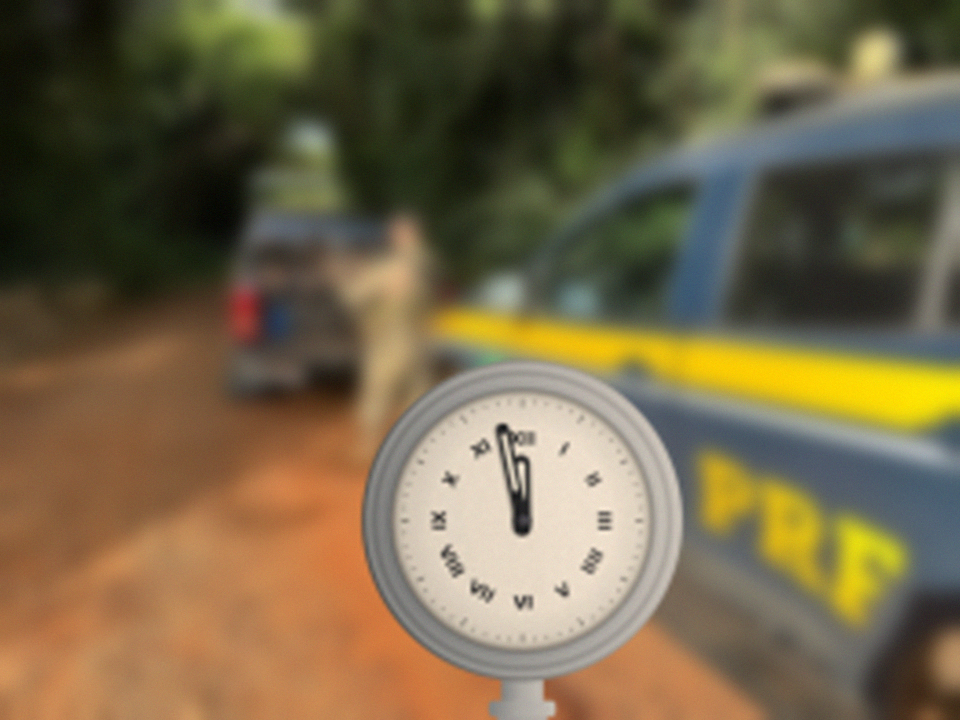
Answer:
11,58
